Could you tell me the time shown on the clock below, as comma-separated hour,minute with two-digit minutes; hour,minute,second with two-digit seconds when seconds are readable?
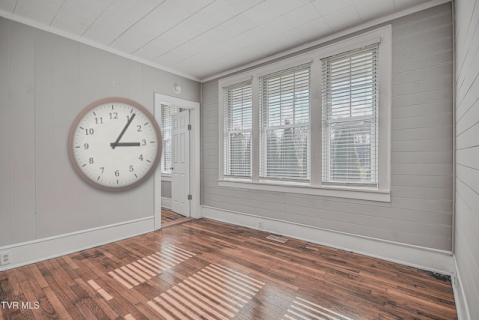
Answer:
3,06
